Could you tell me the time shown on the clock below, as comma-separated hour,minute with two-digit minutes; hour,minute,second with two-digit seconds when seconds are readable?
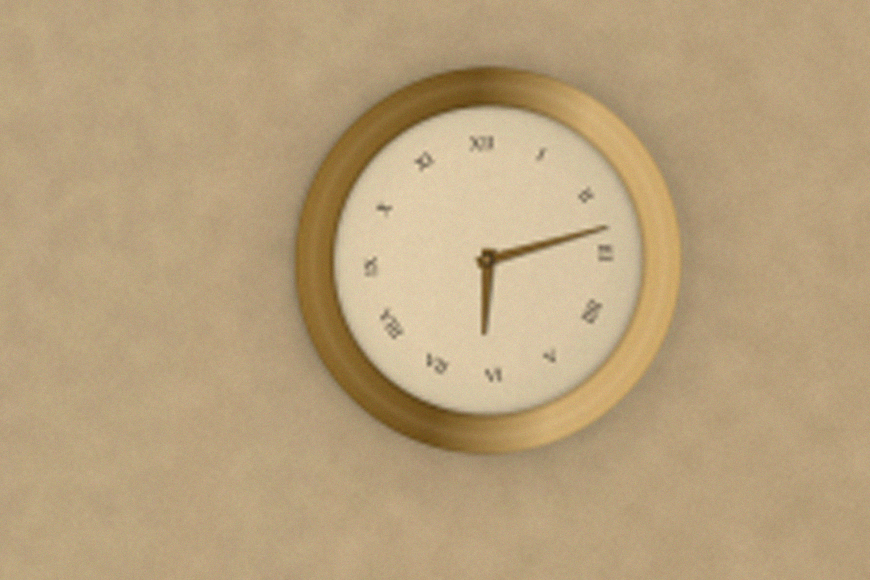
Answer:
6,13
